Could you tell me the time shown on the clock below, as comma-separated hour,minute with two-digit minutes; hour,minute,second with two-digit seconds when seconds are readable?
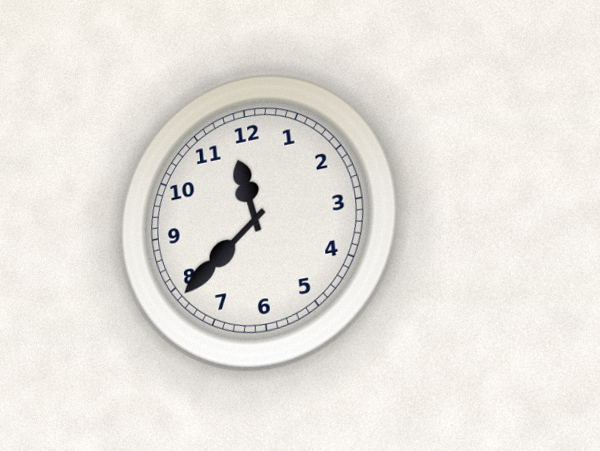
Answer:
11,39
